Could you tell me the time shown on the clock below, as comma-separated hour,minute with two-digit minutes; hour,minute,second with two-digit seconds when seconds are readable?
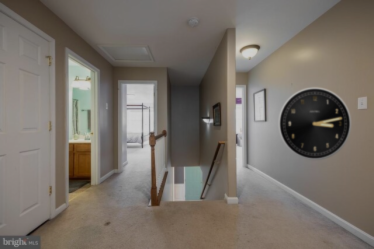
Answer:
3,13
